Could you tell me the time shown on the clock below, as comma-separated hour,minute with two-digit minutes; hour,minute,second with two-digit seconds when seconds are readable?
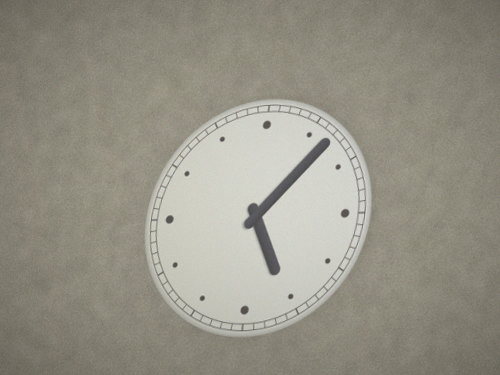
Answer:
5,07
